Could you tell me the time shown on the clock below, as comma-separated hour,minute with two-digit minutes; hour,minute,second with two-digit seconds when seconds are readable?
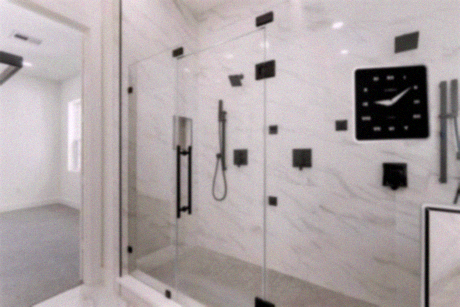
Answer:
9,09
